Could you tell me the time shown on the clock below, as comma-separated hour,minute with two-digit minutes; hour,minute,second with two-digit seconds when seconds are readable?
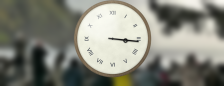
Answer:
3,16
